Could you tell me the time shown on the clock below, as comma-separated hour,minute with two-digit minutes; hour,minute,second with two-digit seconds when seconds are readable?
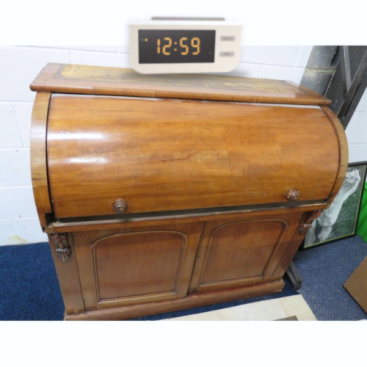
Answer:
12,59
